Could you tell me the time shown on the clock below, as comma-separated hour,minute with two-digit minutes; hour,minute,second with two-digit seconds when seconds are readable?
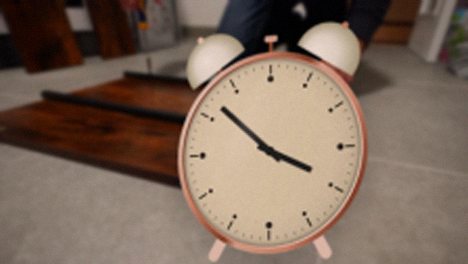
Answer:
3,52
